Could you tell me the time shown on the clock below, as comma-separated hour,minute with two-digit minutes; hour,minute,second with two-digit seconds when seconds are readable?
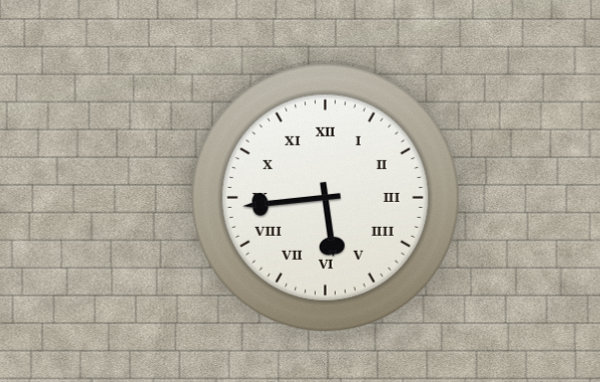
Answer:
5,44
